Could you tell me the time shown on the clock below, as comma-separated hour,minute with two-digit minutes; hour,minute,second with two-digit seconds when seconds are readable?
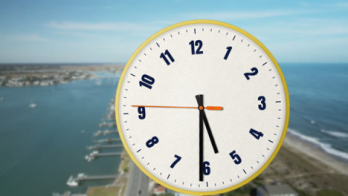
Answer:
5,30,46
